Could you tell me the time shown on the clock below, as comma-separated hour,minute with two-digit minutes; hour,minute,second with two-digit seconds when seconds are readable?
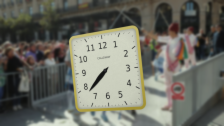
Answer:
7,38
